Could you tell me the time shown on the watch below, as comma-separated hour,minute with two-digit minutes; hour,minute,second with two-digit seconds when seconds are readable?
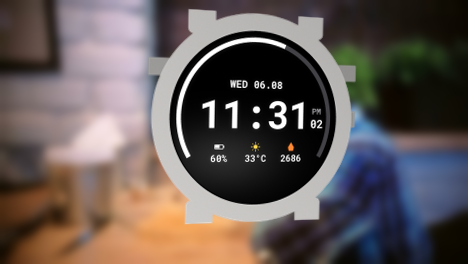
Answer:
11,31,02
